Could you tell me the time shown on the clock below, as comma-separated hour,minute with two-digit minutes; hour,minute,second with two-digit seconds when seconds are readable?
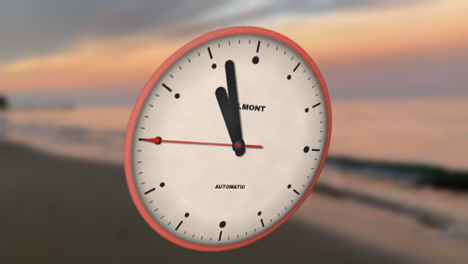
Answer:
10,56,45
